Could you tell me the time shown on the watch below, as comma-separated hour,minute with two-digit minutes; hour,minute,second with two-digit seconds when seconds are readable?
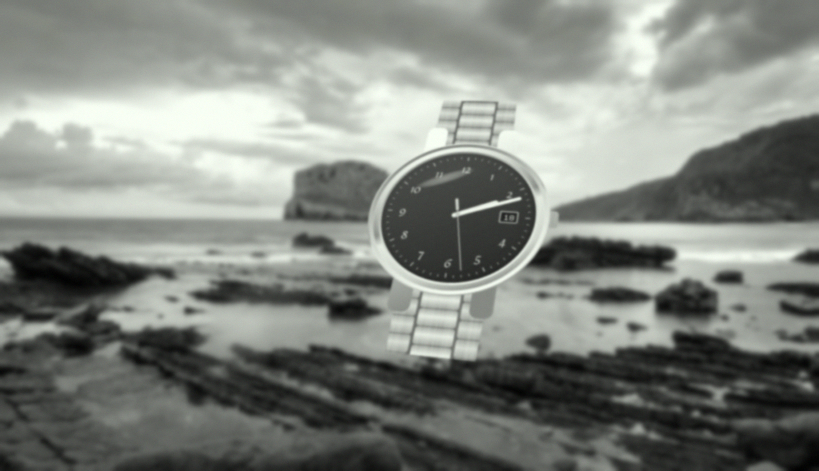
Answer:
2,11,28
